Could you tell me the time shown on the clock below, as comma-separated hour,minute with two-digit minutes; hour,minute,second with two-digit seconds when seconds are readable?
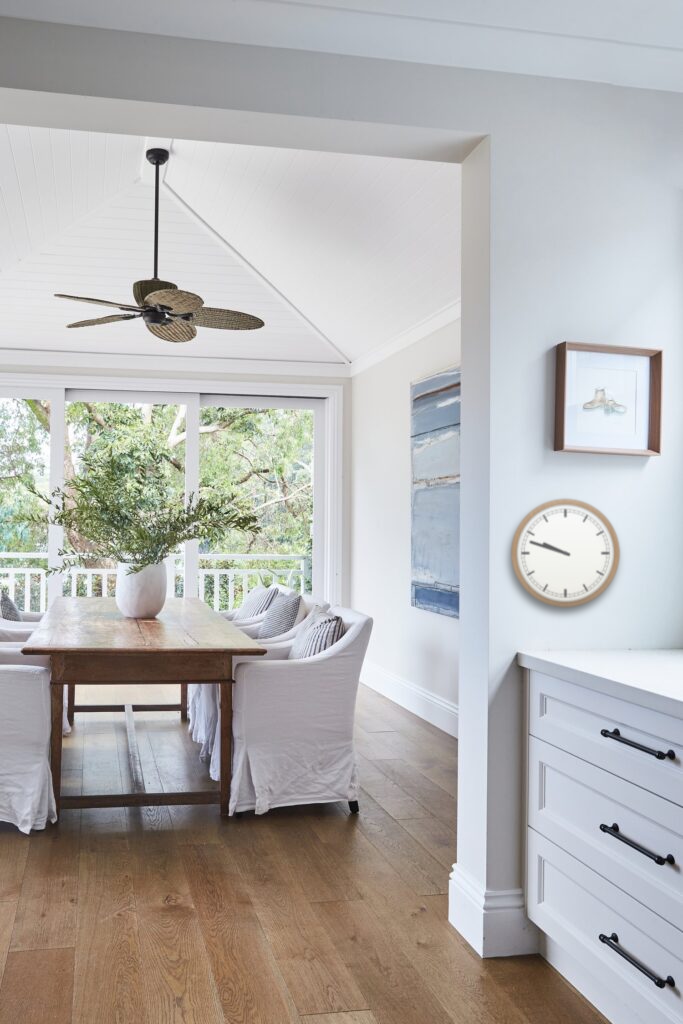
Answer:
9,48
